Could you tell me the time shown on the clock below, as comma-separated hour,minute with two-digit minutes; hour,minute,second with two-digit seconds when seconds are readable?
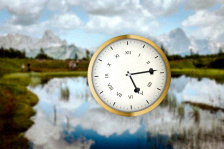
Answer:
5,14
